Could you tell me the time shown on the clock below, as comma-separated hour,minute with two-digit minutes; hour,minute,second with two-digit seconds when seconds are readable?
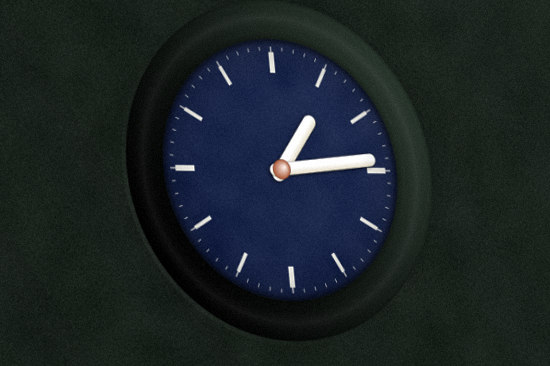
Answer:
1,14
